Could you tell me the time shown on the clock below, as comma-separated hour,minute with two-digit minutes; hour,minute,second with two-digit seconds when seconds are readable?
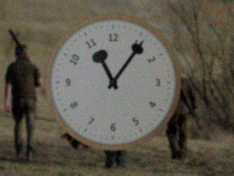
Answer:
11,06
